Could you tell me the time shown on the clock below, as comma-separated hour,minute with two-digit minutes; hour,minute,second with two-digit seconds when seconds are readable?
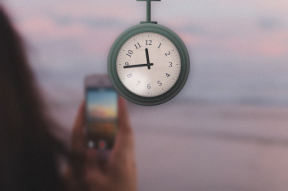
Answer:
11,44
